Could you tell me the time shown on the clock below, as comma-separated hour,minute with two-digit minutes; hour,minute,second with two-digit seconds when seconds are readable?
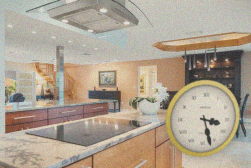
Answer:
3,27
